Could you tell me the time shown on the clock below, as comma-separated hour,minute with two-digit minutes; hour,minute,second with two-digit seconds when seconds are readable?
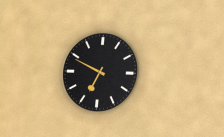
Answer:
6,49
